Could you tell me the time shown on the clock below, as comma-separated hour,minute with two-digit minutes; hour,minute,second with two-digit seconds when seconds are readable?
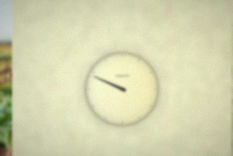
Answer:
9,49
